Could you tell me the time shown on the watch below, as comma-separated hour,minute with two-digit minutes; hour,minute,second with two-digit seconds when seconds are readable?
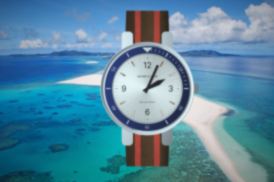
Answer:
2,04
